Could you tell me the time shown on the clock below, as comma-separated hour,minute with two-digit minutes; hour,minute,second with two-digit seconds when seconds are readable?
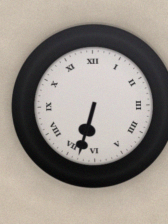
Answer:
6,33
